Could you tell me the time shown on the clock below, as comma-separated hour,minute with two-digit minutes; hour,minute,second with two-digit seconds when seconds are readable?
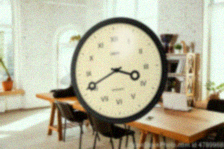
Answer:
3,41
